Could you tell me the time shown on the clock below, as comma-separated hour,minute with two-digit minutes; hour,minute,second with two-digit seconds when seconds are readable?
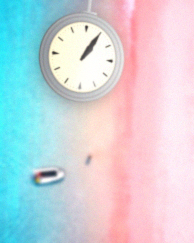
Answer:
1,05
